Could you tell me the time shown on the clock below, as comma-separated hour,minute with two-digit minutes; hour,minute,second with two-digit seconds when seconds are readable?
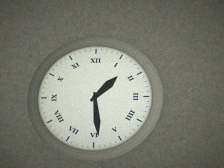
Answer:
1,29
